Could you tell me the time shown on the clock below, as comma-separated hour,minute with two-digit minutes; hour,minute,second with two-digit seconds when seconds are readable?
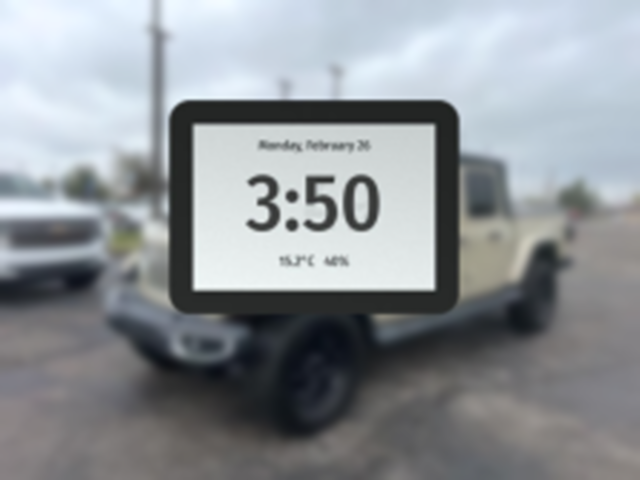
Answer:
3,50
